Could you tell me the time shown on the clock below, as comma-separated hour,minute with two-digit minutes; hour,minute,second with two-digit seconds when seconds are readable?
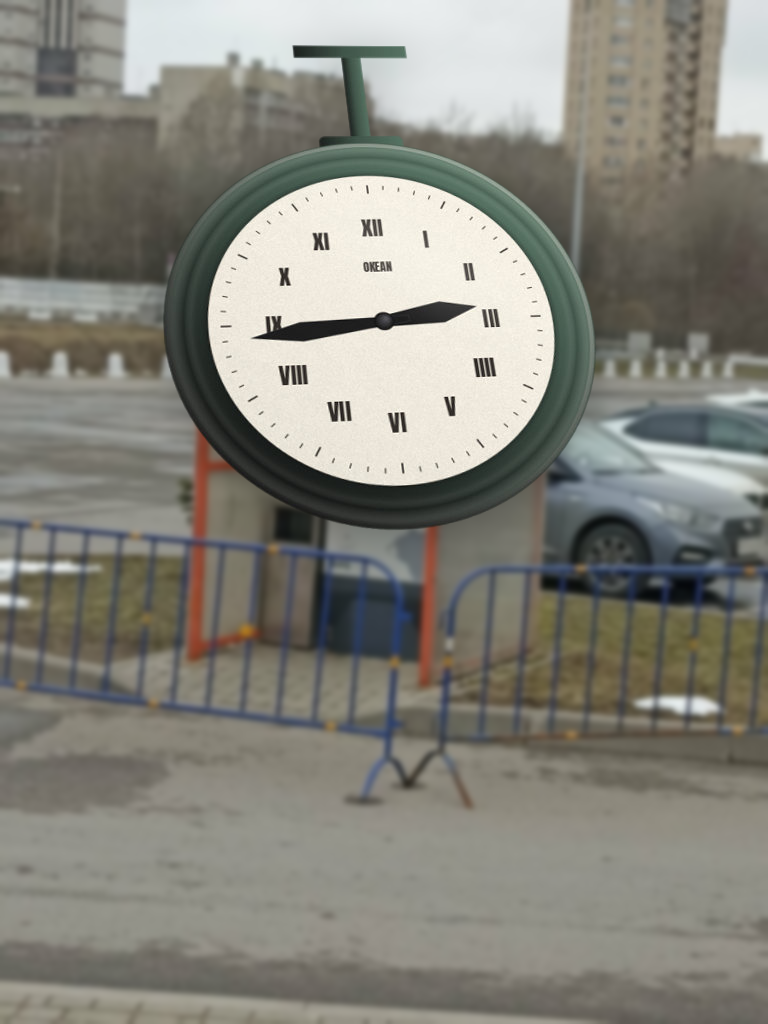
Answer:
2,44
